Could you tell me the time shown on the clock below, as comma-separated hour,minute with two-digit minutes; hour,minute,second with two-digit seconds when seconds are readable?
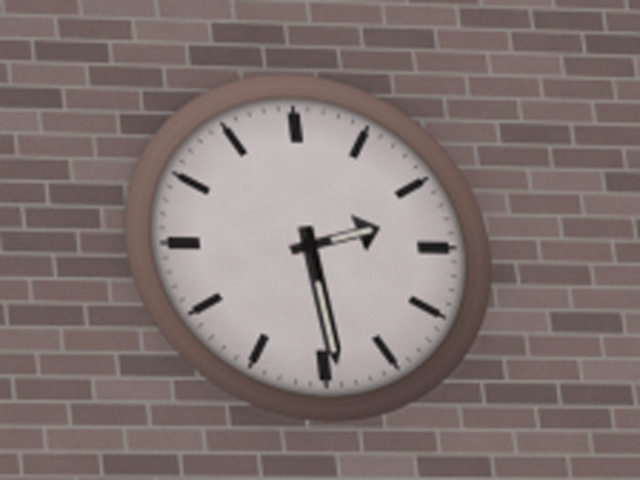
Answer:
2,29
